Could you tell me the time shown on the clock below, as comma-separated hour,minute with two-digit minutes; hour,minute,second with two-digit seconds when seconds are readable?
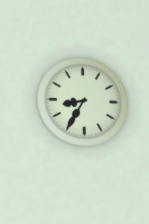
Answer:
8,35
